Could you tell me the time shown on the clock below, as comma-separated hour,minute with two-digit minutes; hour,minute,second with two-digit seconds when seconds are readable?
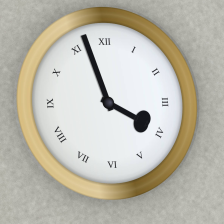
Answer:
3,57
